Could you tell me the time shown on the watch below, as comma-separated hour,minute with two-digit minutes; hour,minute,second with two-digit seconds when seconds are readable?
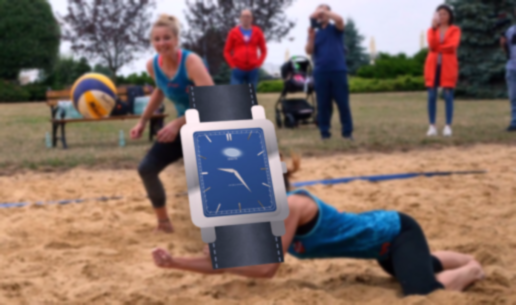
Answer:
9,25
